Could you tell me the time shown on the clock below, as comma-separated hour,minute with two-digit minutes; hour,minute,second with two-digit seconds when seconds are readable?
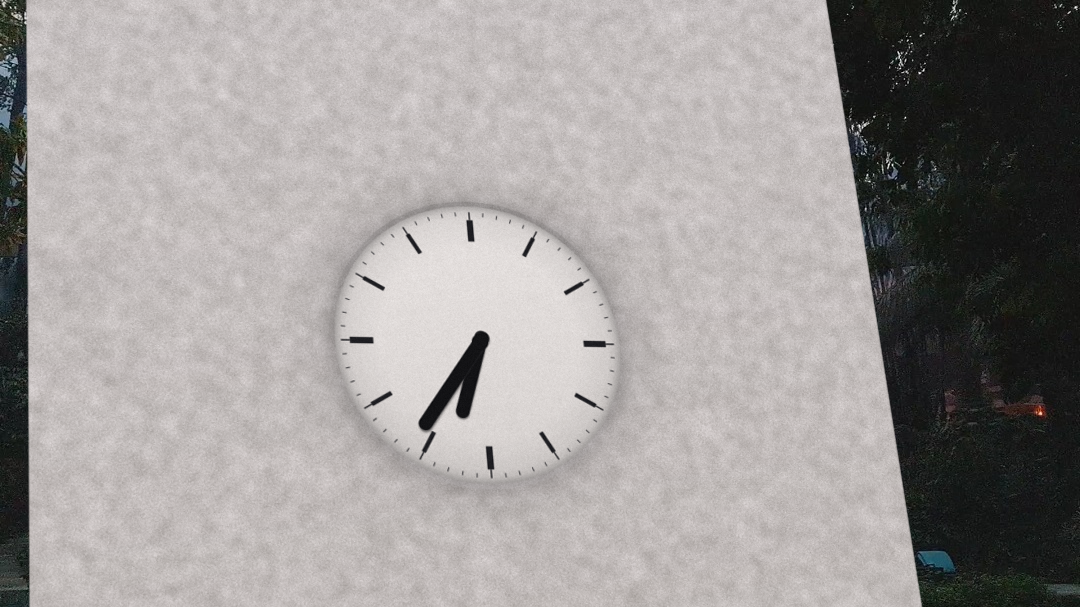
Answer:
6,36
